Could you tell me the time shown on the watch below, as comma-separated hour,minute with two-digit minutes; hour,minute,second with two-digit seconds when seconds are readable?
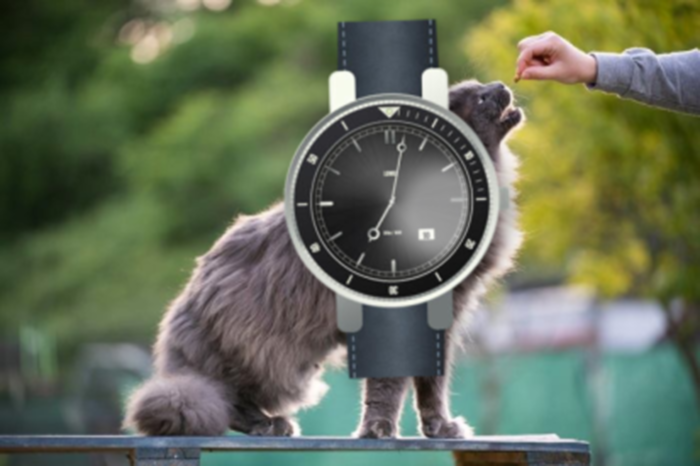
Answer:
7,02
